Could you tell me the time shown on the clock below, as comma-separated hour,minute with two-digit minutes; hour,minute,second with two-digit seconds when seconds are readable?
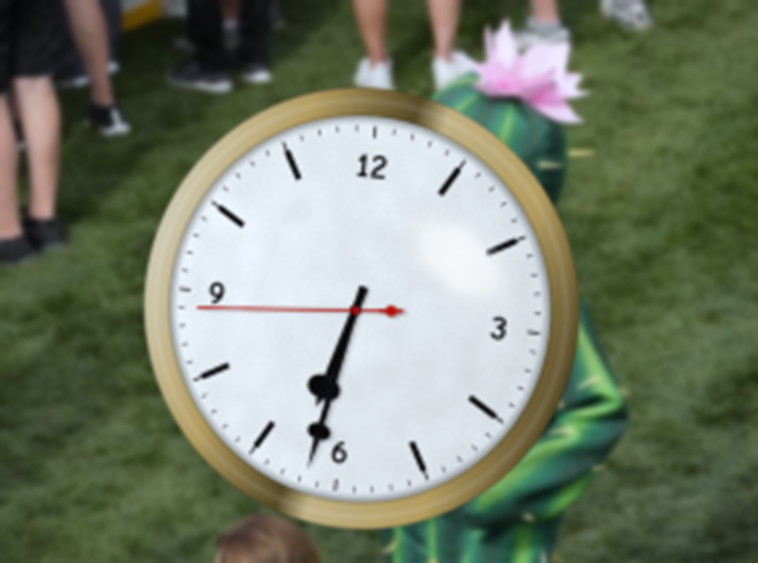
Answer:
6,31,44
